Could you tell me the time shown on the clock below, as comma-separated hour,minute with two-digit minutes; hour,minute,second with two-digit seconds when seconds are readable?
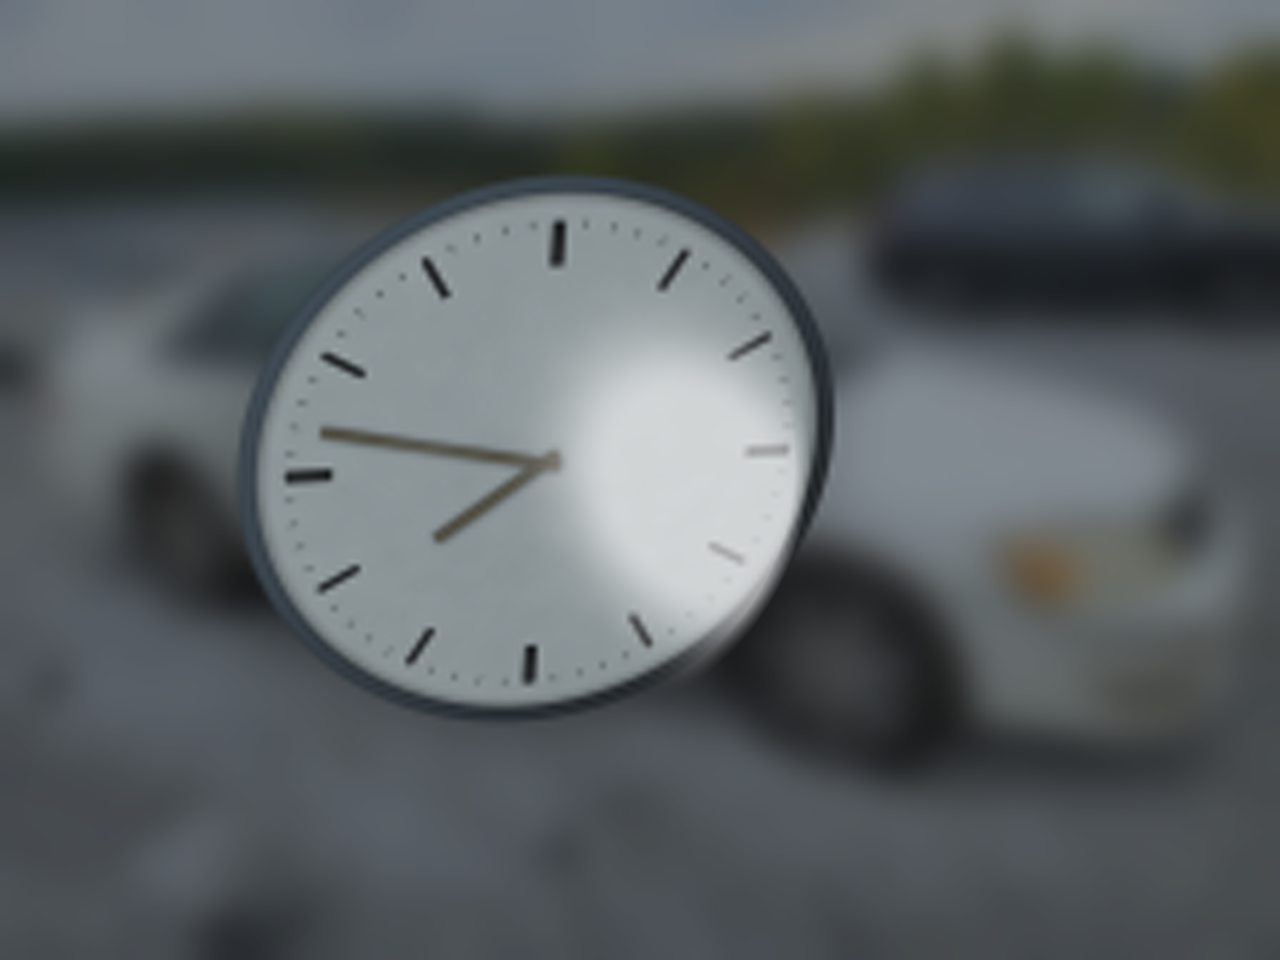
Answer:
7,47
